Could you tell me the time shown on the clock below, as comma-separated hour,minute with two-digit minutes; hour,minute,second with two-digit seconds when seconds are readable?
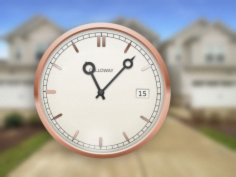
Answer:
11,07
